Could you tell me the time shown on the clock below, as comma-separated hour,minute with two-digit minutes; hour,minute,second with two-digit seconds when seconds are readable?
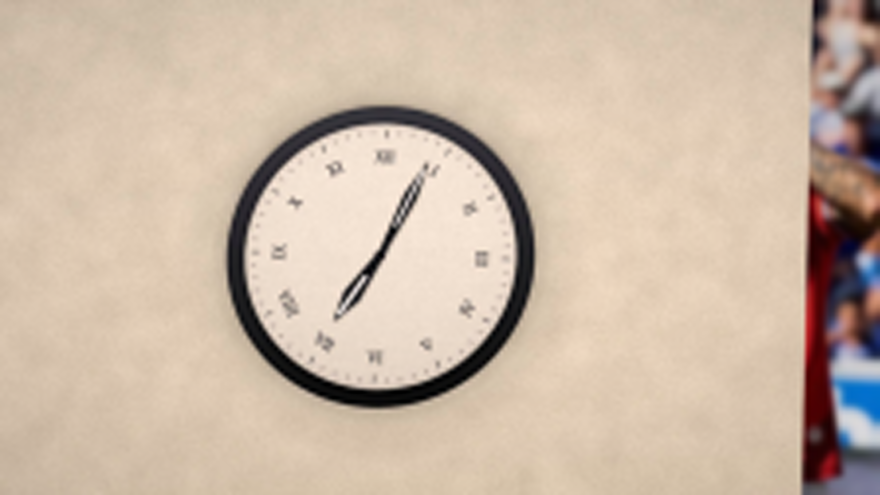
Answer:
7,04
